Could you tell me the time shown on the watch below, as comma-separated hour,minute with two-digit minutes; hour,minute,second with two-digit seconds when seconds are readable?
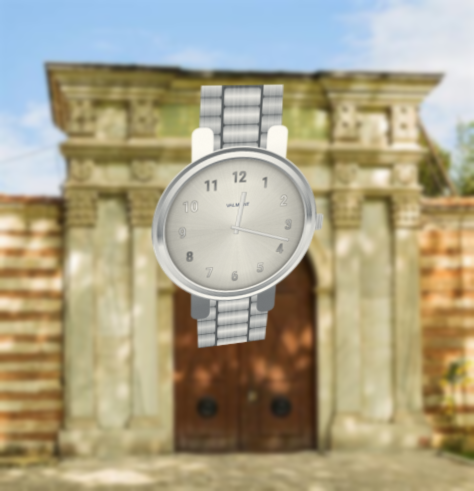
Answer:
12,18
